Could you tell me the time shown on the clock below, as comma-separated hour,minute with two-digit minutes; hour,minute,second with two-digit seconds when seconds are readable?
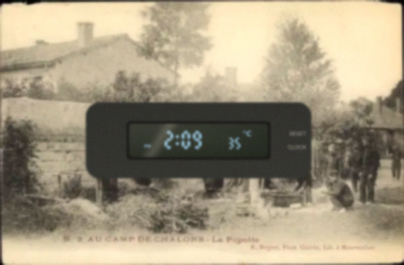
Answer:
2,09
